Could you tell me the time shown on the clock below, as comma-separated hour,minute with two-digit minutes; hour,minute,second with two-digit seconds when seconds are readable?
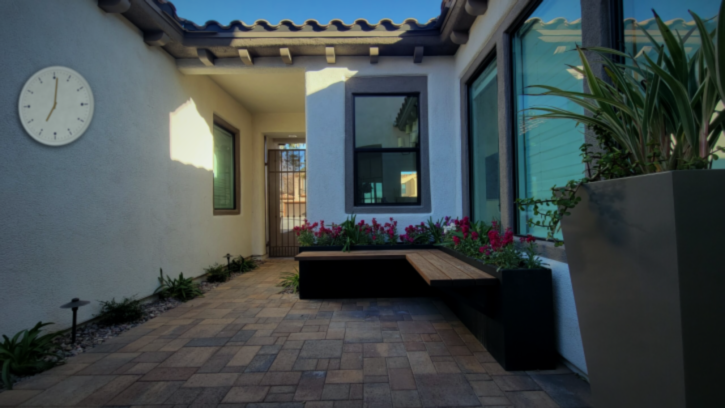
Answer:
7,01
